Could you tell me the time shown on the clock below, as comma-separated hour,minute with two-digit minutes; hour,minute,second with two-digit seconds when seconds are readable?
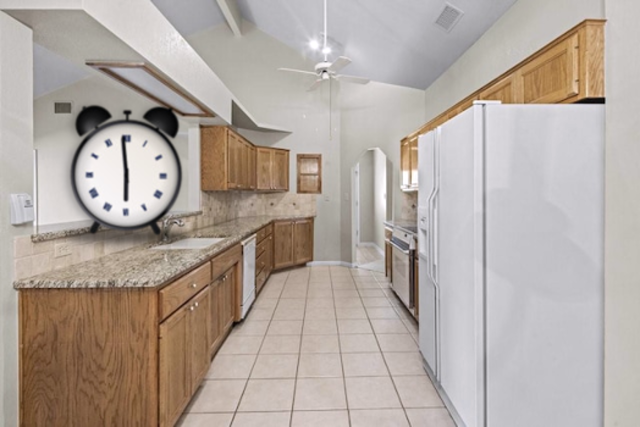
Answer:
5,59
